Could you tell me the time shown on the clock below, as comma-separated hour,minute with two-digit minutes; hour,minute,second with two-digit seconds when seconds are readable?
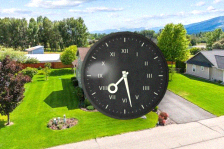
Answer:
7,28
